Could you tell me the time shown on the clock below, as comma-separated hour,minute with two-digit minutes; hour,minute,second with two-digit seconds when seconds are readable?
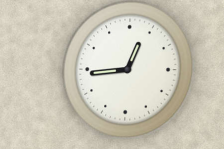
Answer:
12,44
